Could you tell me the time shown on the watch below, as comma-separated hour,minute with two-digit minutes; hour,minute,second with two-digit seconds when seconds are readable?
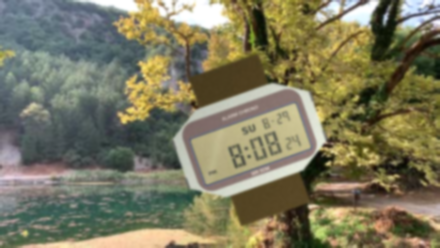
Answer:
8,08,24
